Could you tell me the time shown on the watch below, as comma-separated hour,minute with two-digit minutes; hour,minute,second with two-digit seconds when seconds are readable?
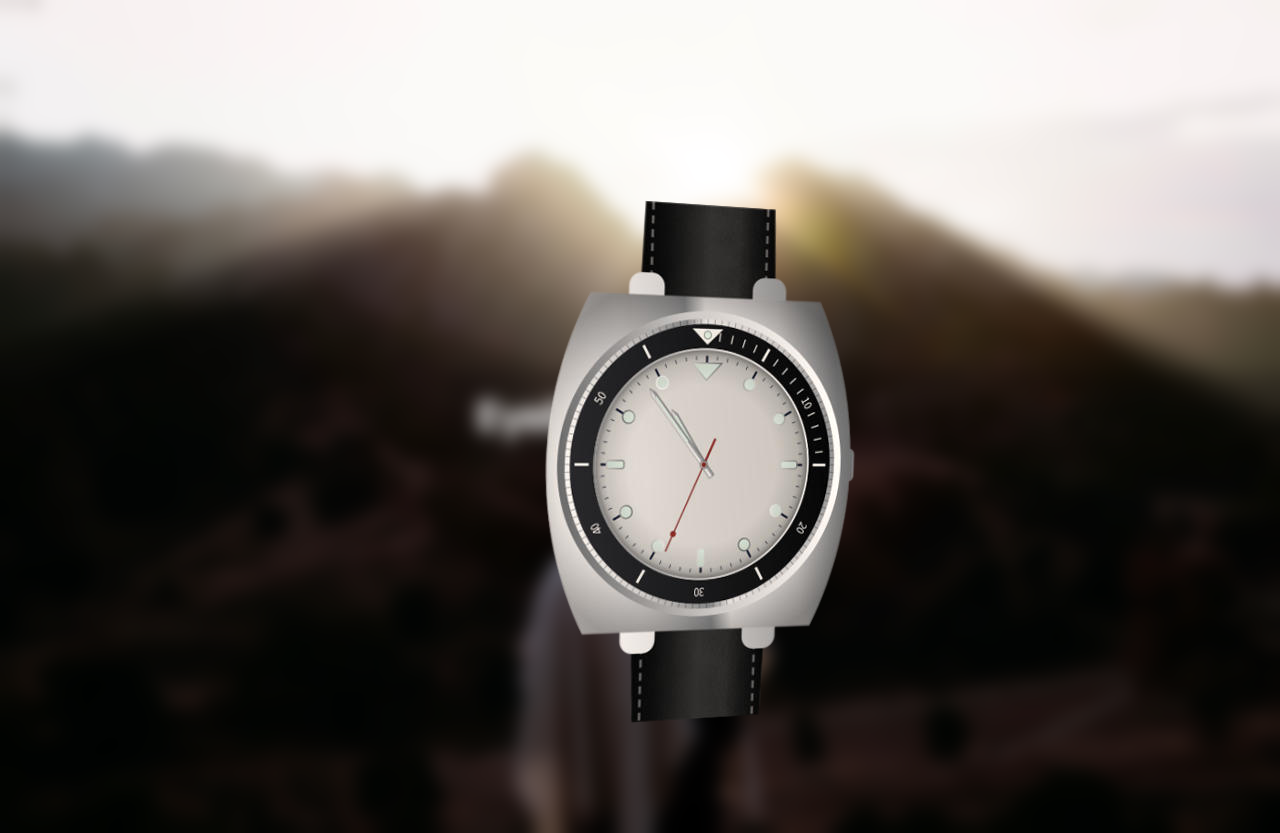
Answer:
10,53,34
